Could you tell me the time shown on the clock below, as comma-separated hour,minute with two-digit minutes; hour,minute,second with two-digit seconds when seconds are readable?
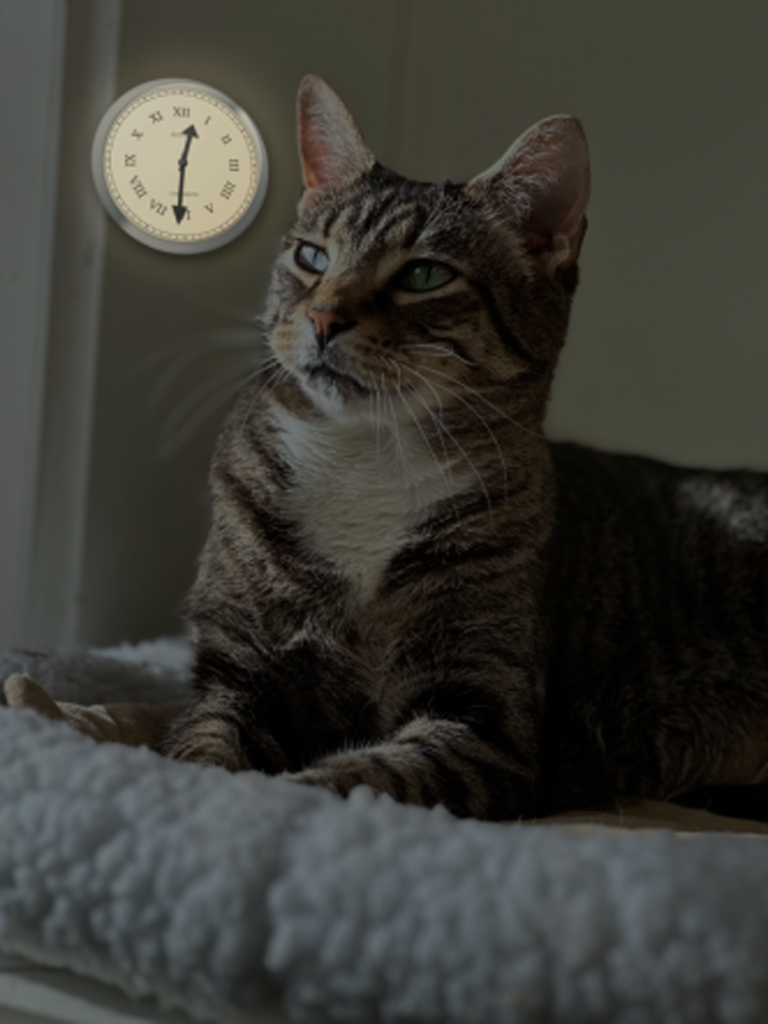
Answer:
12,31
